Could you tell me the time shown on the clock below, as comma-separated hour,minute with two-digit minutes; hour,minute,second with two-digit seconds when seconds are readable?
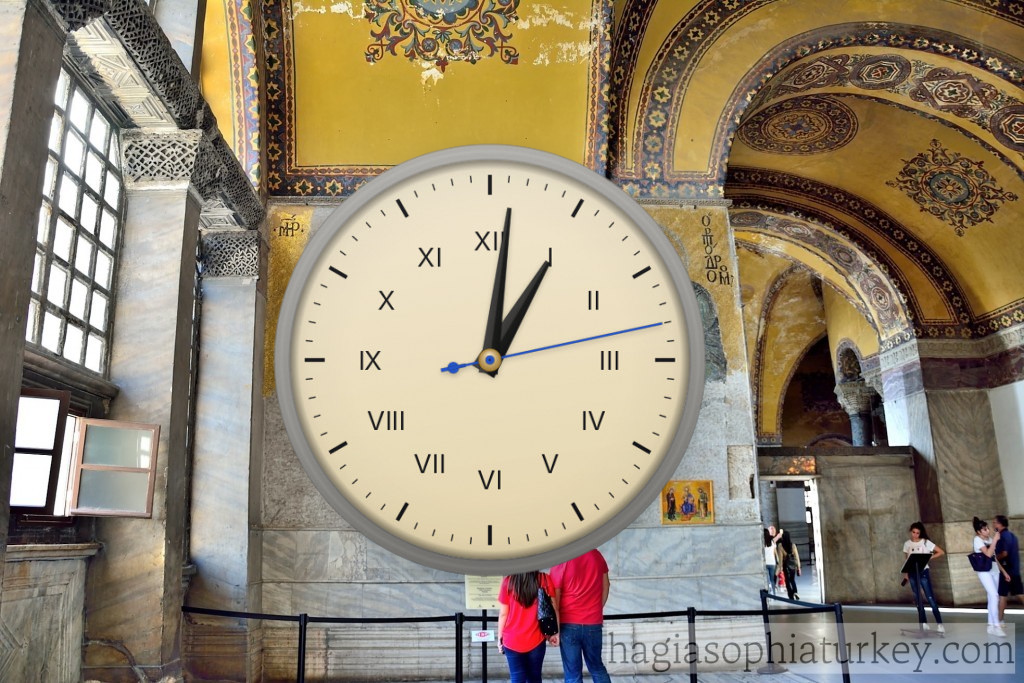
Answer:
1,01,13
